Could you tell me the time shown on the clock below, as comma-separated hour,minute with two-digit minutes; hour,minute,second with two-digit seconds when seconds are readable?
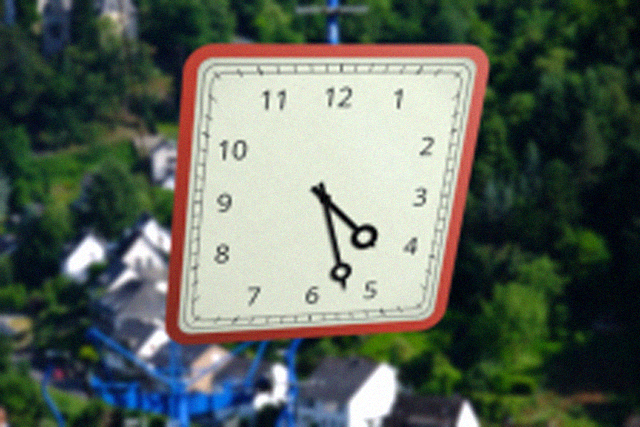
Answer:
4,27
